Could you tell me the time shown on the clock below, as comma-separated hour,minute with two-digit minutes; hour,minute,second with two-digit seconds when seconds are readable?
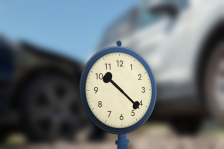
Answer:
10,22
